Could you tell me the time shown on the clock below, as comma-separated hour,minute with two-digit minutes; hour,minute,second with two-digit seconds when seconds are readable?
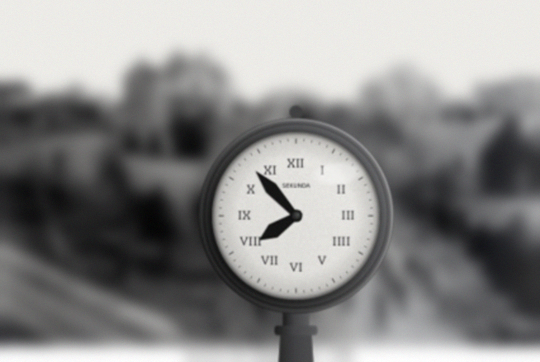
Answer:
7,53
